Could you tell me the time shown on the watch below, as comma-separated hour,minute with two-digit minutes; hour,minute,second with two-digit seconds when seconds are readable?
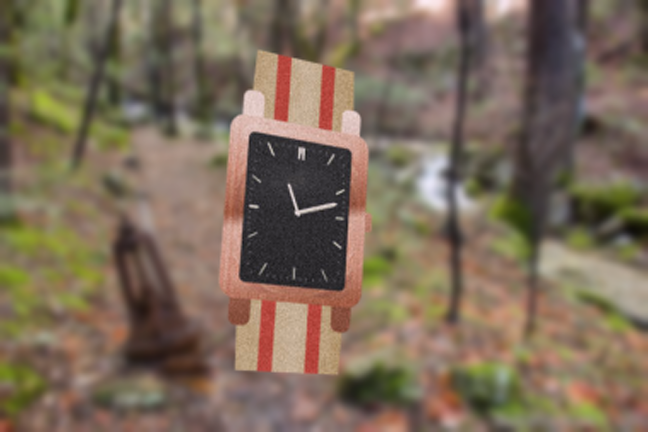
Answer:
11,12
